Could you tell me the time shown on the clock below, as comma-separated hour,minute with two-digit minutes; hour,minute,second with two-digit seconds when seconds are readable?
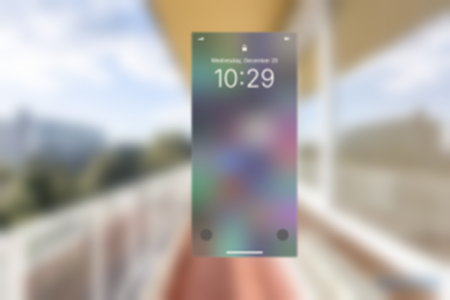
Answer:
10,29
